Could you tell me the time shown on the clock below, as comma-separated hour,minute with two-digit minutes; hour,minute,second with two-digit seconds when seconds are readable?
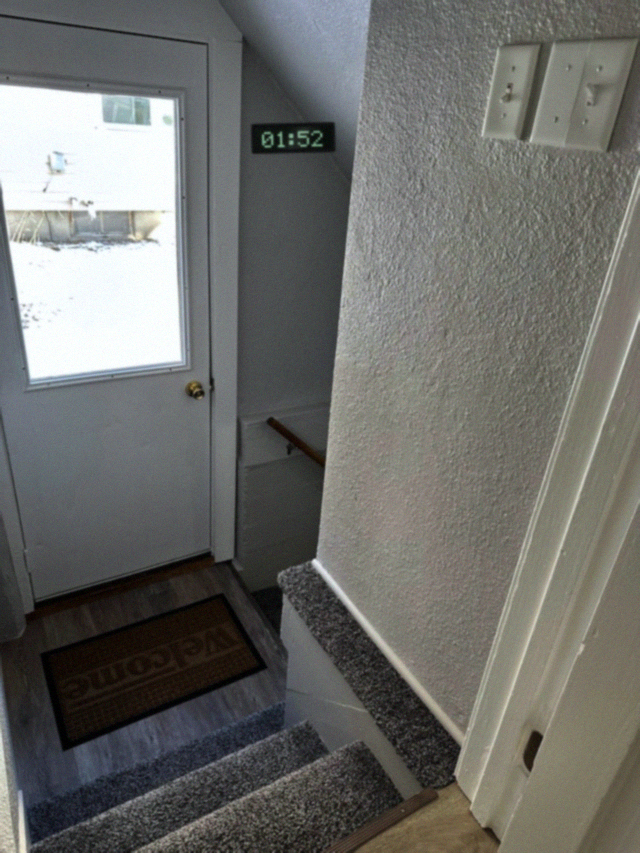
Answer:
1,52
